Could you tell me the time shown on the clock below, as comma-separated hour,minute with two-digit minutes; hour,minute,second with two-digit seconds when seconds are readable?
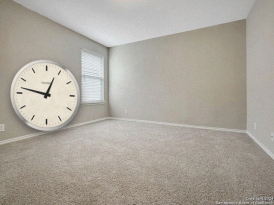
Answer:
12,47
